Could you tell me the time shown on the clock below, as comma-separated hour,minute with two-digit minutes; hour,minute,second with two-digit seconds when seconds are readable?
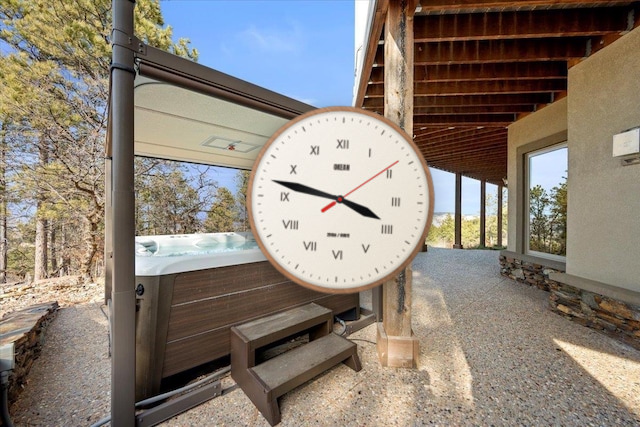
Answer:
3,47,09
